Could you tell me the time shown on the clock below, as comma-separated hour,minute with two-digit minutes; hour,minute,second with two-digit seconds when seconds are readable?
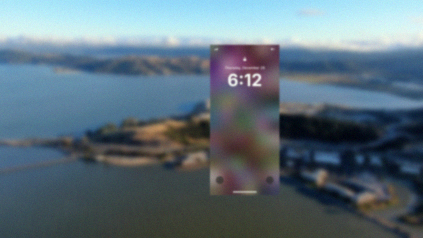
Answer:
6,12
